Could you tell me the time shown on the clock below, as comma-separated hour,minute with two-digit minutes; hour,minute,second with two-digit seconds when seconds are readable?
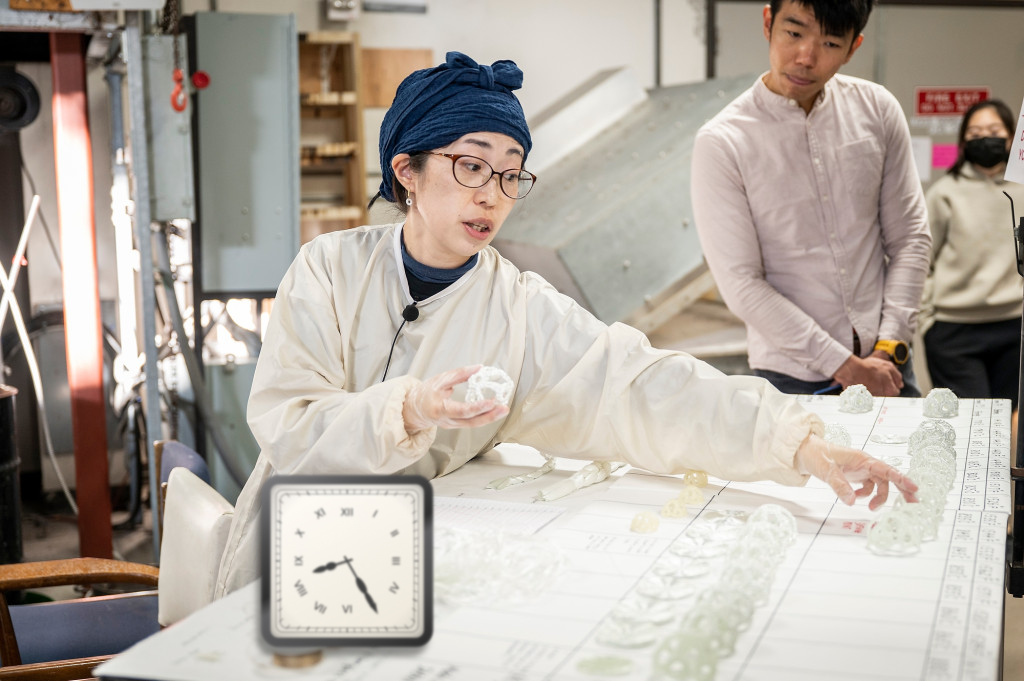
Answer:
8,25
